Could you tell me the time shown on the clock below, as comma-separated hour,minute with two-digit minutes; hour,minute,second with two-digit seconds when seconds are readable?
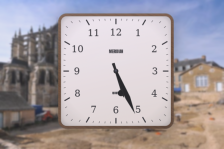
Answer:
5,26
